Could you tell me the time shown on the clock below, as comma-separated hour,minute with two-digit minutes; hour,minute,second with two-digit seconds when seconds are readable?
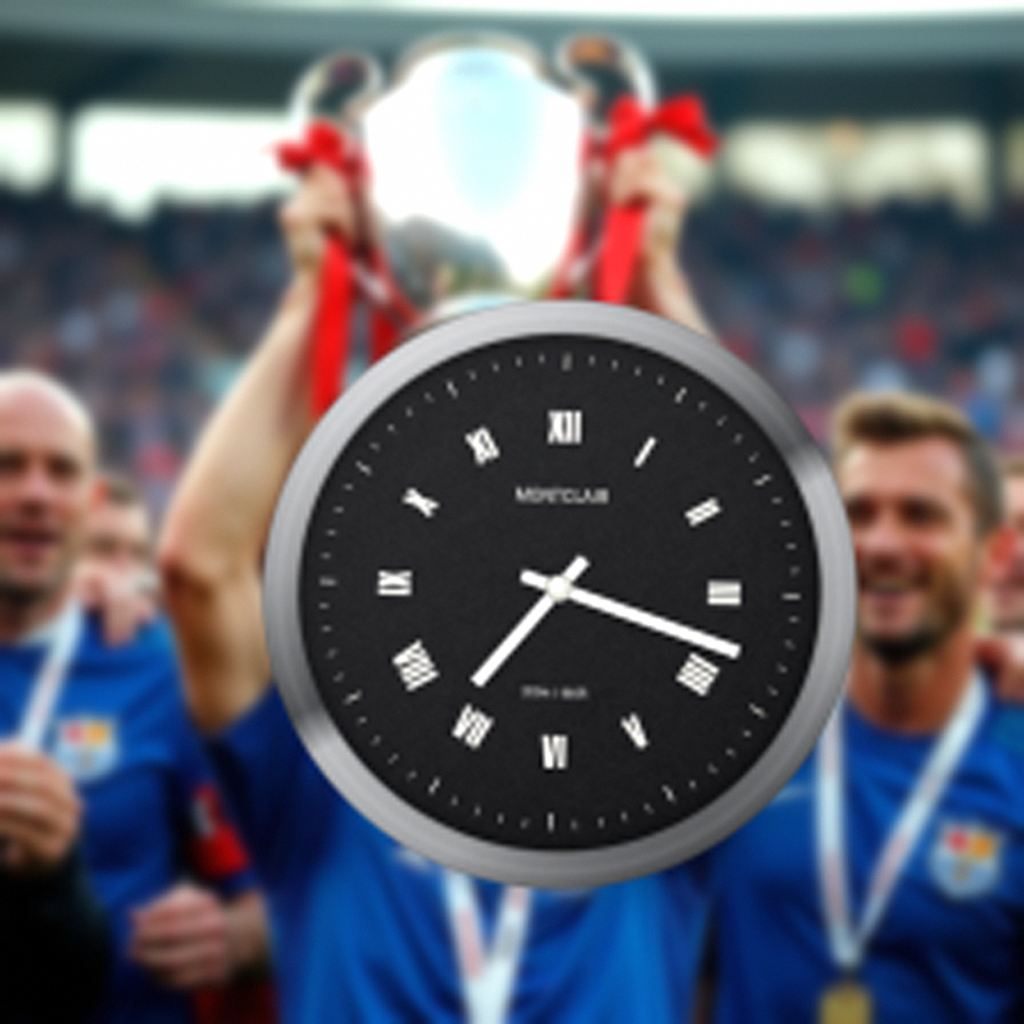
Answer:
7,18
